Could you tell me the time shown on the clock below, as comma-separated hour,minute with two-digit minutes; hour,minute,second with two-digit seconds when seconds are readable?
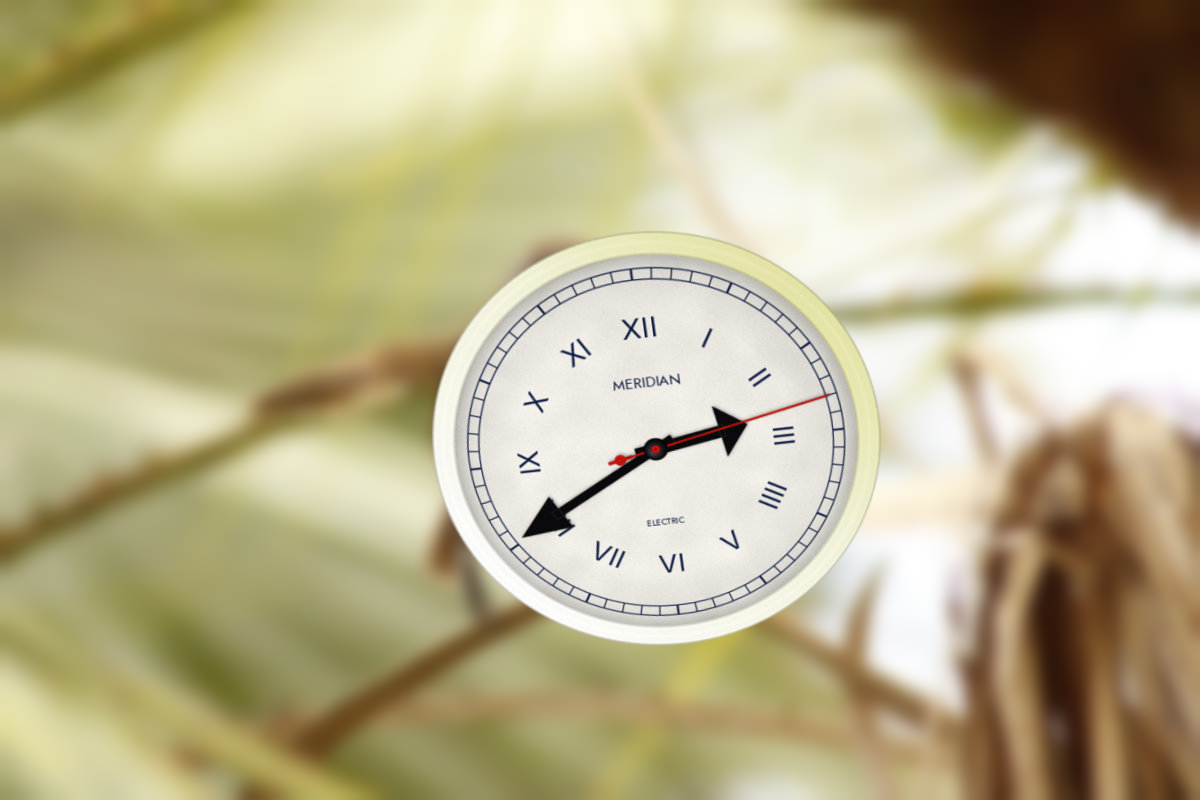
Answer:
2,40,13
